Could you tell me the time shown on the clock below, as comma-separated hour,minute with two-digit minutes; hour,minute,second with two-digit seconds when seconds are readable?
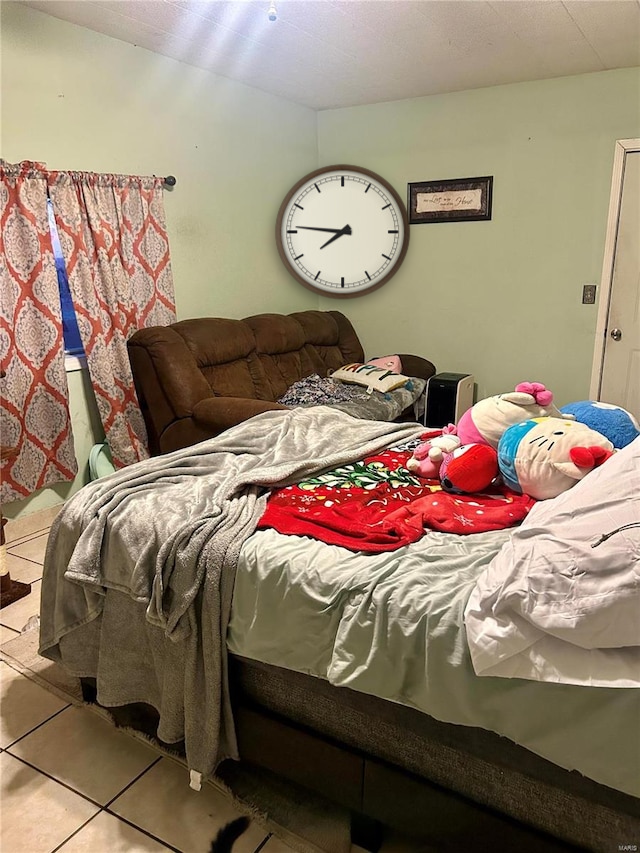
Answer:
7,46
